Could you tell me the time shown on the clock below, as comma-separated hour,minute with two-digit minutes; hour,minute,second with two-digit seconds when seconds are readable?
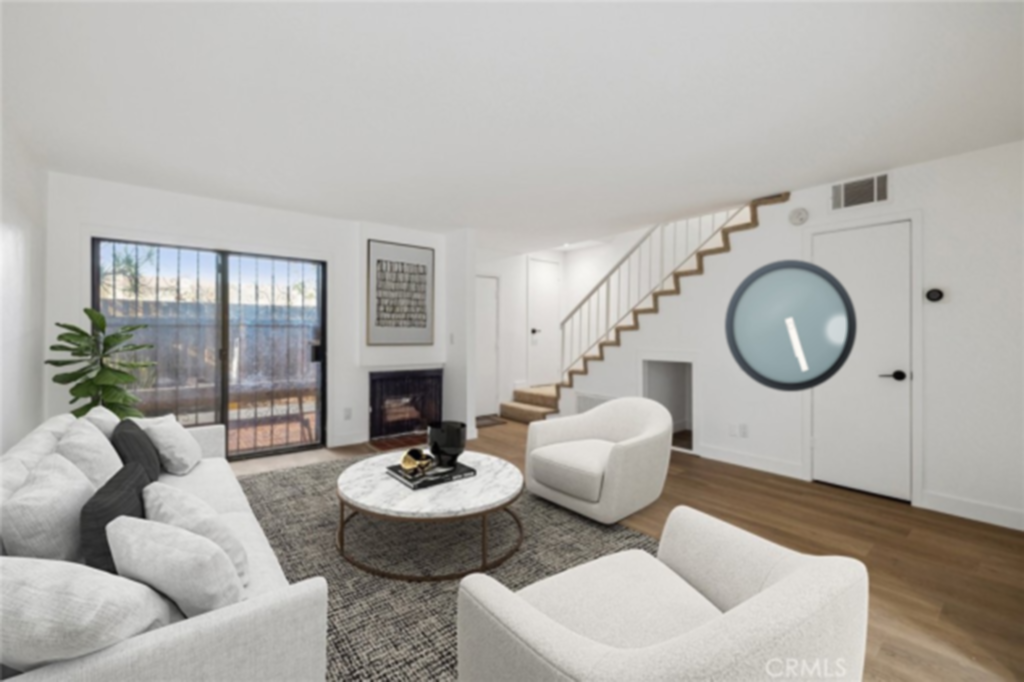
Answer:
5,27
